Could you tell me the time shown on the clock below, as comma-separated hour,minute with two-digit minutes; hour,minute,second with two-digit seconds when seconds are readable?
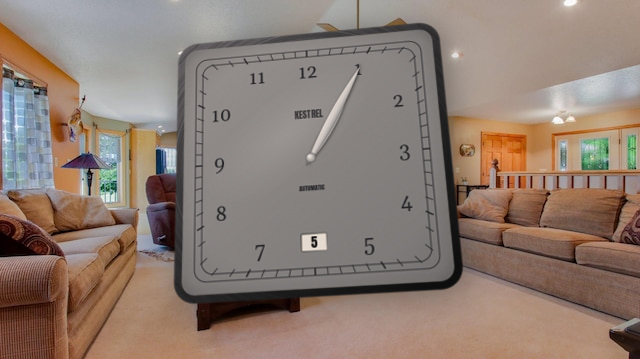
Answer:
1,05
